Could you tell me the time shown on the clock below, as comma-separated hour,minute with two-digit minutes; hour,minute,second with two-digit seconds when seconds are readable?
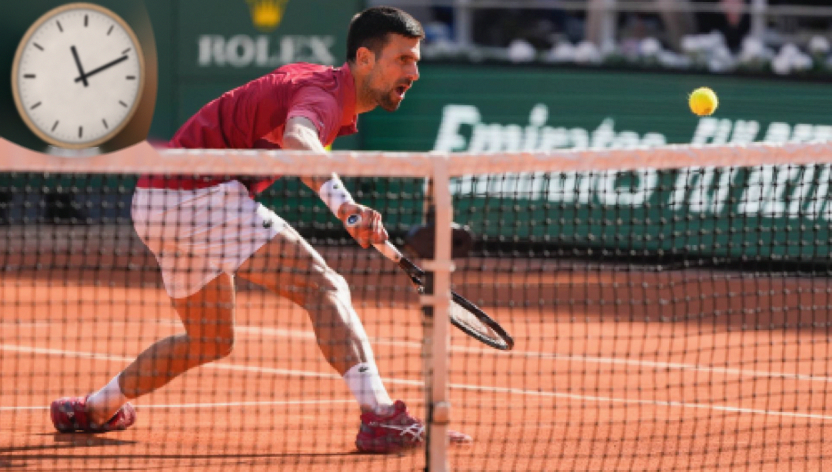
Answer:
11,11
